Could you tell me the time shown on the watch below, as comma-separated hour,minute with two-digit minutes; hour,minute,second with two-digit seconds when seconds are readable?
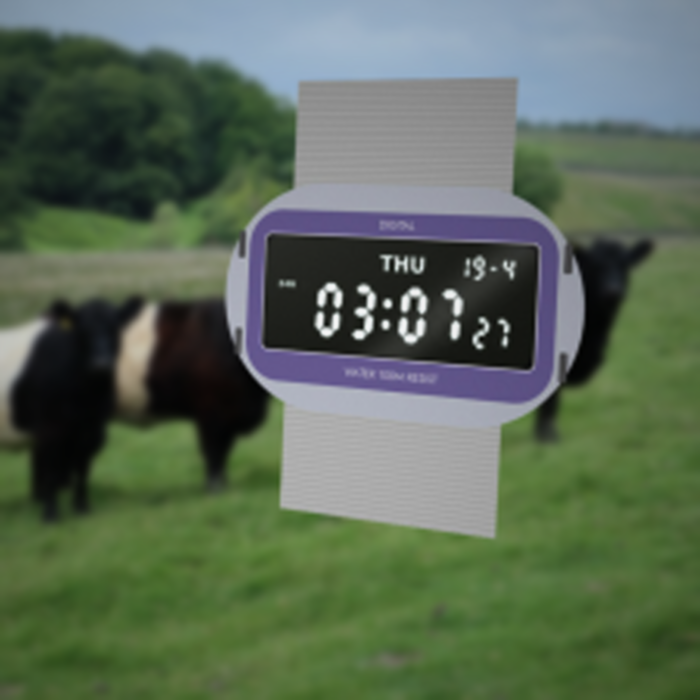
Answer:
3,07,27
